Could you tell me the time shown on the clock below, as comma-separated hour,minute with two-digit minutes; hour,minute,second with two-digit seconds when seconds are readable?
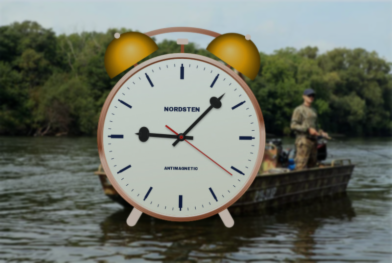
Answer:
9,07,21
